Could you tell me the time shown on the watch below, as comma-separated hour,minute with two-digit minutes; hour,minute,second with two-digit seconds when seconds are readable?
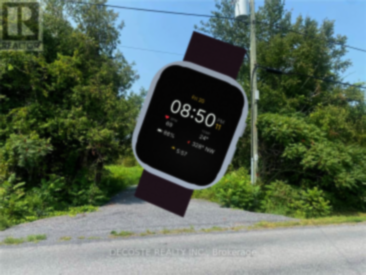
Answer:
8,50
